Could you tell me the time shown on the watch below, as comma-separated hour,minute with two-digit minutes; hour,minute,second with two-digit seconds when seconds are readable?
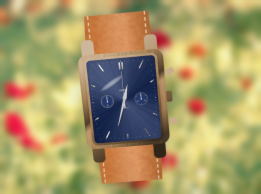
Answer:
12,33
